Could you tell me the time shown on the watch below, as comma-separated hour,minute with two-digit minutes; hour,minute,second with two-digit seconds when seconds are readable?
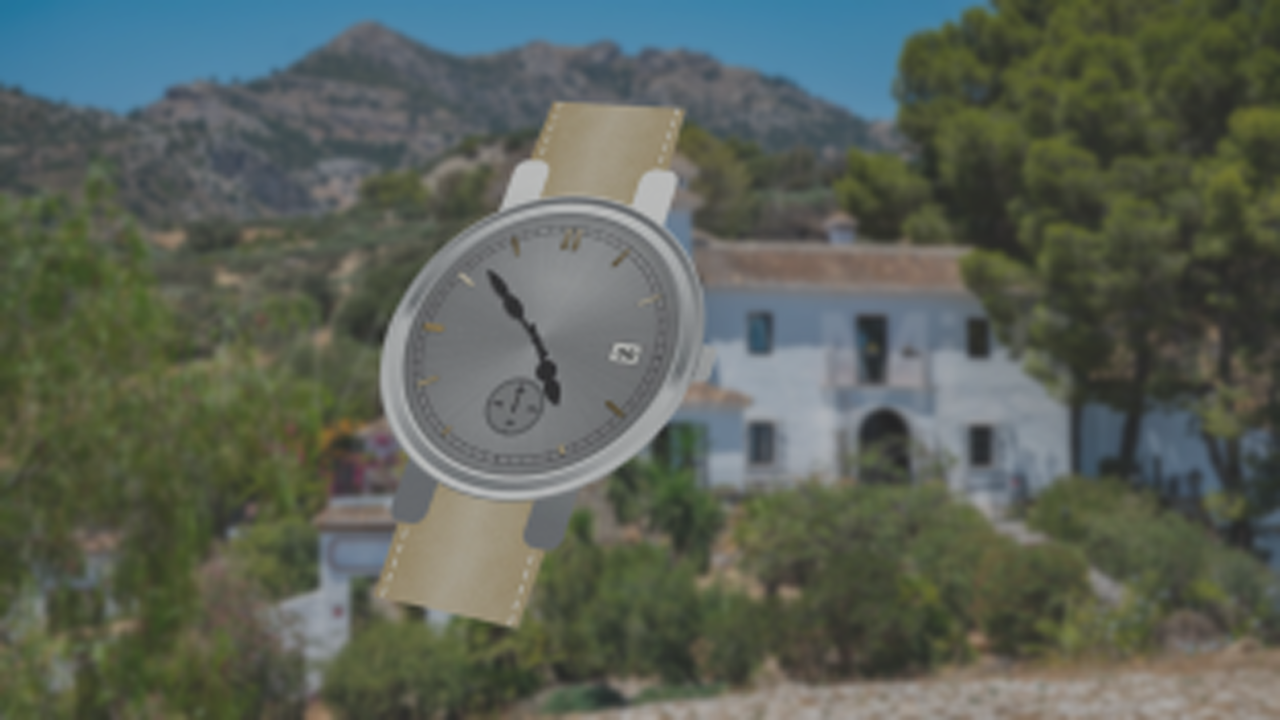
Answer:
4,52
